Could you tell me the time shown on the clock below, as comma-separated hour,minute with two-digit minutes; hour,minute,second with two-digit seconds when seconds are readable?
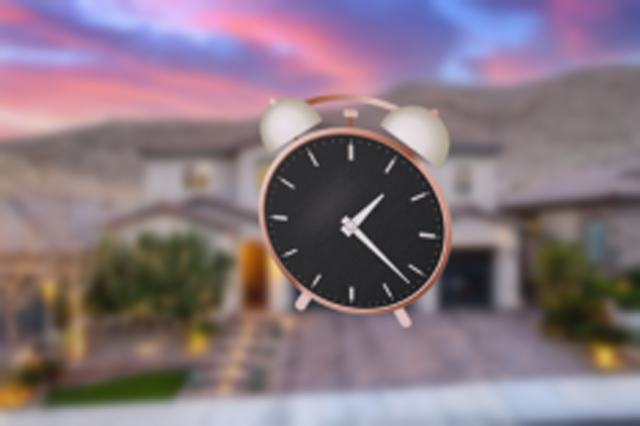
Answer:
1,22
